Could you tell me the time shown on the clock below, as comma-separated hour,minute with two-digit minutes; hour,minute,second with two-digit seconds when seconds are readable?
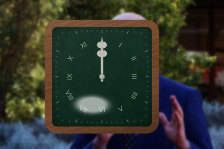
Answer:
12,00
